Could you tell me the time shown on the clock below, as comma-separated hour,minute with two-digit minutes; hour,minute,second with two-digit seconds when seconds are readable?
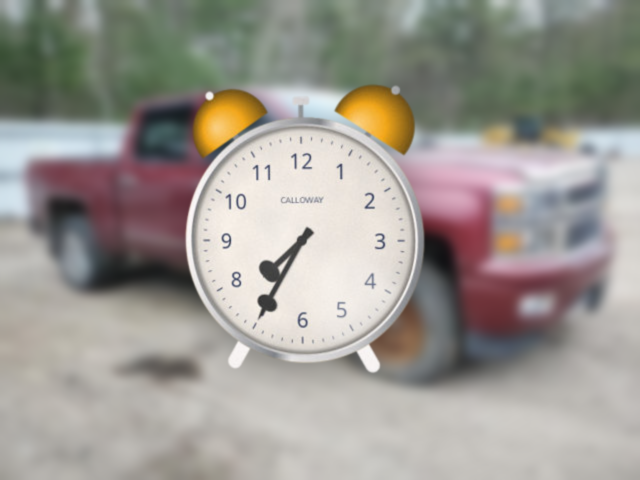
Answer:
7,35
